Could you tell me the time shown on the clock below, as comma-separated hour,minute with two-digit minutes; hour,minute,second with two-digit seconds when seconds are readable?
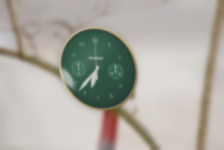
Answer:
6,37
